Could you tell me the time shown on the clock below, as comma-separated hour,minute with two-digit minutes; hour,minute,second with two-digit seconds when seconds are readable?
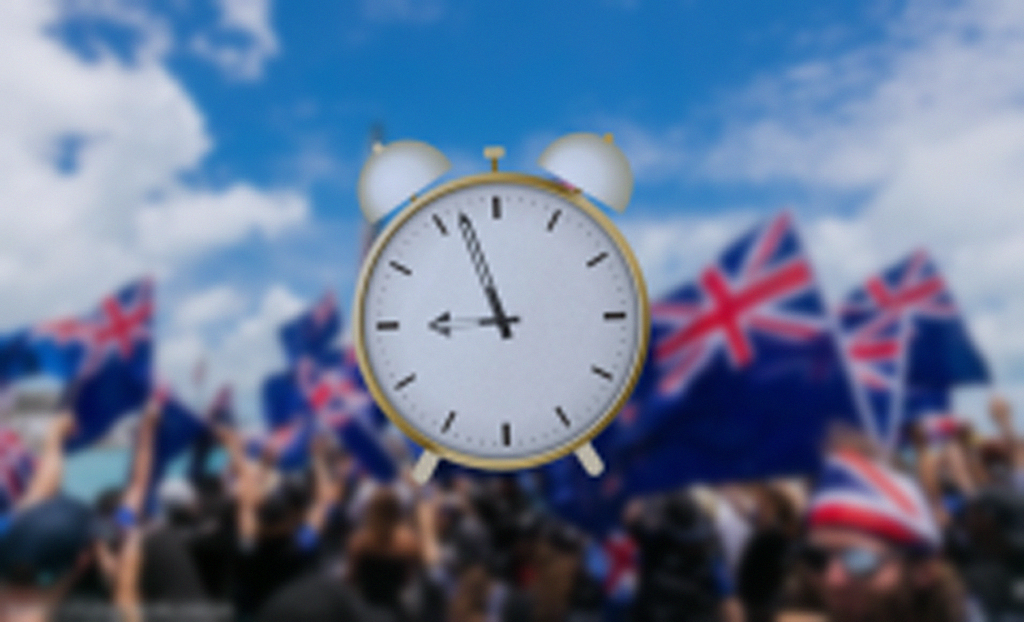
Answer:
8,57
